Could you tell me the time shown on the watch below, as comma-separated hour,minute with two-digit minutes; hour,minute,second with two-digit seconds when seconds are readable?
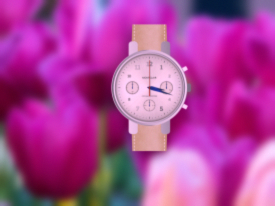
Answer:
3,18
